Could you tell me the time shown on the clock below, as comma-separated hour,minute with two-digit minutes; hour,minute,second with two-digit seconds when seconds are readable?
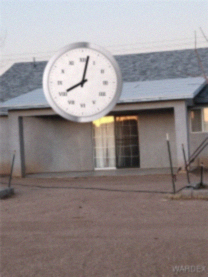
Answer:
8,02
